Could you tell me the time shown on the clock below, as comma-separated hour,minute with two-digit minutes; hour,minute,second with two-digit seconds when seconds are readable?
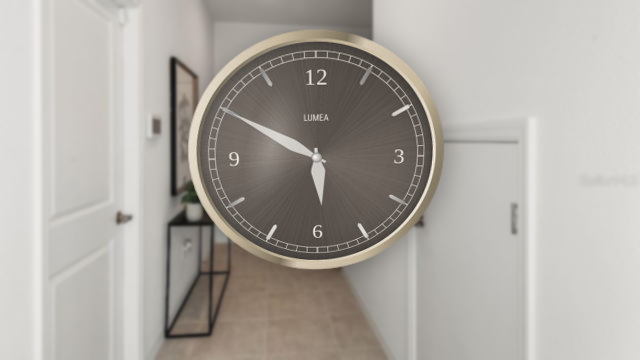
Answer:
5,50
